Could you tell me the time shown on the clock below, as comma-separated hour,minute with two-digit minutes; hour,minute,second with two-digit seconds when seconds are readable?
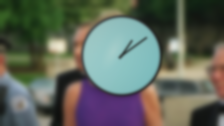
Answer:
1,09
